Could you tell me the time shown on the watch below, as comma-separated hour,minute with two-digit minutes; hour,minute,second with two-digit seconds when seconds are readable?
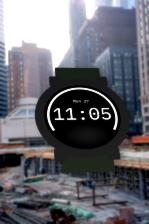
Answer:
11,05
